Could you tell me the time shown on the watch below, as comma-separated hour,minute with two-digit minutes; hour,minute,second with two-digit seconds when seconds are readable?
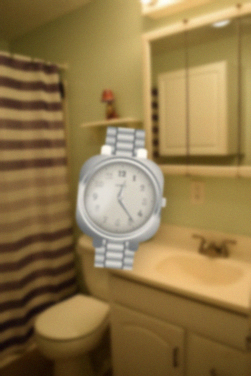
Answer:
12,24
